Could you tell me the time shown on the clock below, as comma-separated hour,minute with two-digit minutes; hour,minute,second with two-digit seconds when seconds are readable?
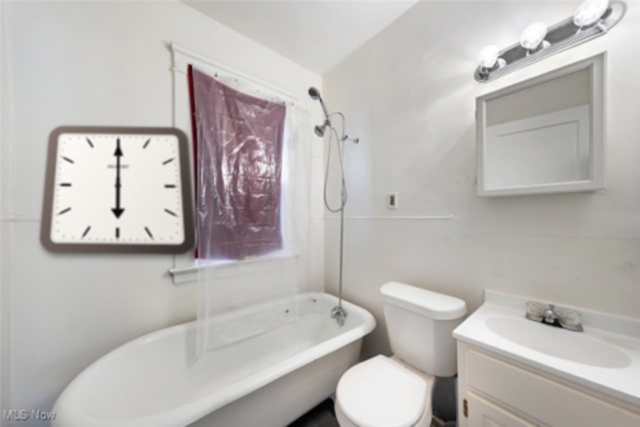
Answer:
6,00
